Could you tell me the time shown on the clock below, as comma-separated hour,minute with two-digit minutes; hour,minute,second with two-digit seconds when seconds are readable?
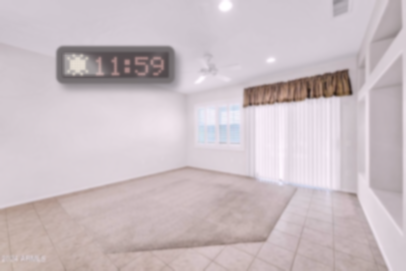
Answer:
11,59
